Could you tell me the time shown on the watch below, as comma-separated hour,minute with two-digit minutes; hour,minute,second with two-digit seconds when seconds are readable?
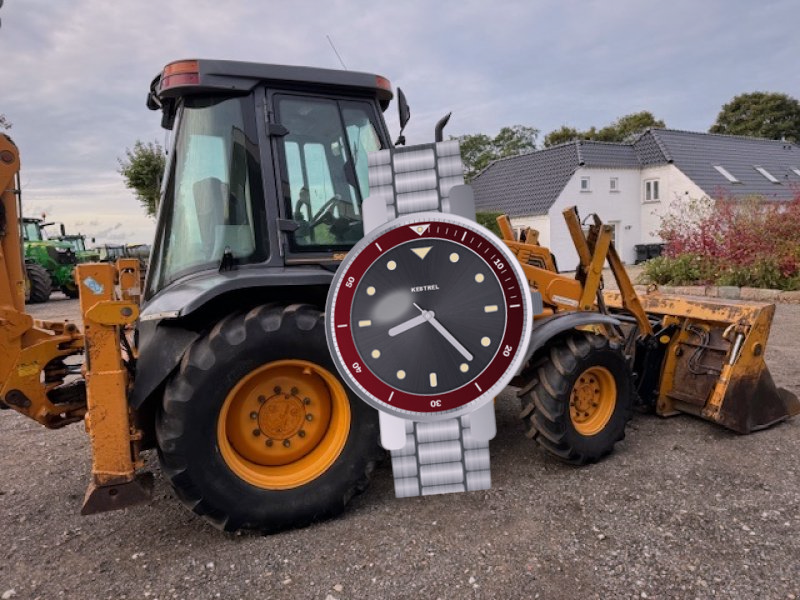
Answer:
8,23,23
